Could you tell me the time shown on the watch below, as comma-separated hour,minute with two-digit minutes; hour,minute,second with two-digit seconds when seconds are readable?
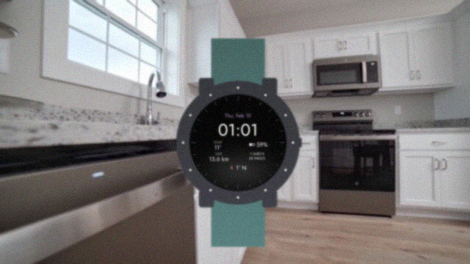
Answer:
1,01
